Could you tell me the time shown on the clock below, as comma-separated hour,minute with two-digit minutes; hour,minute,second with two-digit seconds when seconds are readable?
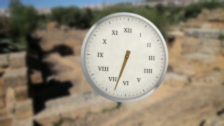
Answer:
6,33
